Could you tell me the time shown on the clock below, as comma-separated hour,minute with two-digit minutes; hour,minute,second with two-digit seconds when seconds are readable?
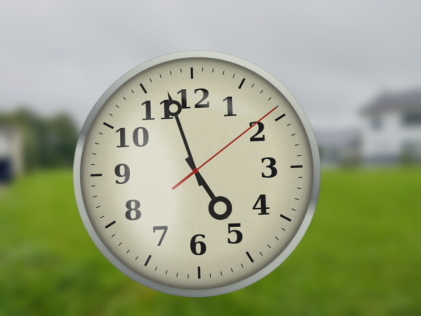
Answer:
4,57,09
